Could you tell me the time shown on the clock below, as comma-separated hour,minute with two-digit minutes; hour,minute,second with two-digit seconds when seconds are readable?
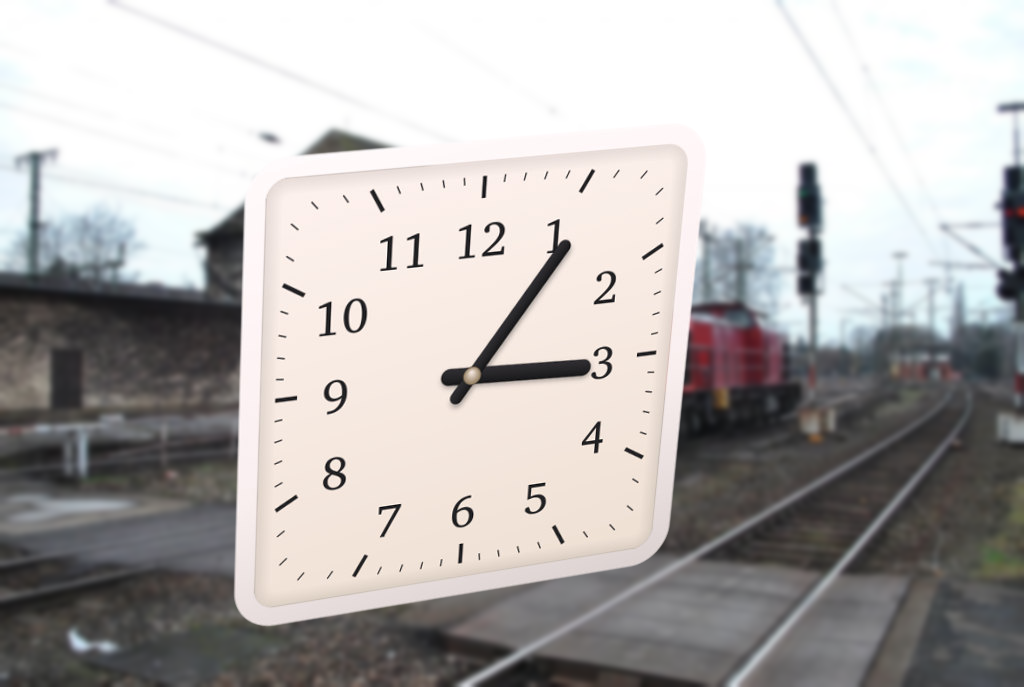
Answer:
3,06
